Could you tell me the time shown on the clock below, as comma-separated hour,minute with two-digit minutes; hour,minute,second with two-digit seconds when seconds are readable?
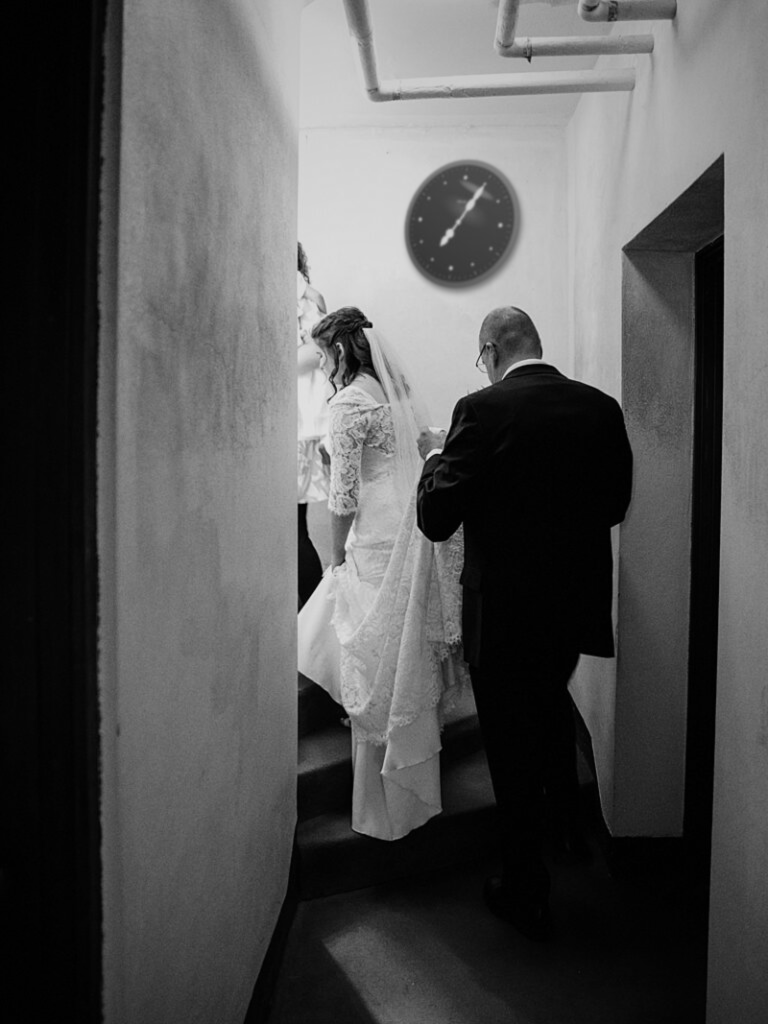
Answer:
7,05
